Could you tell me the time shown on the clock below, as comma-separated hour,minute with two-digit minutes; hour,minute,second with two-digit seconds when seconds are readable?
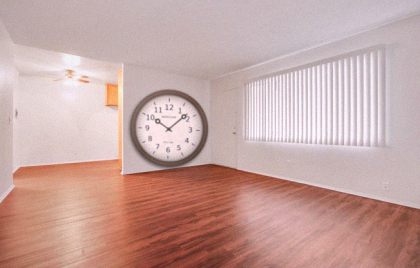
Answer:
10,08
